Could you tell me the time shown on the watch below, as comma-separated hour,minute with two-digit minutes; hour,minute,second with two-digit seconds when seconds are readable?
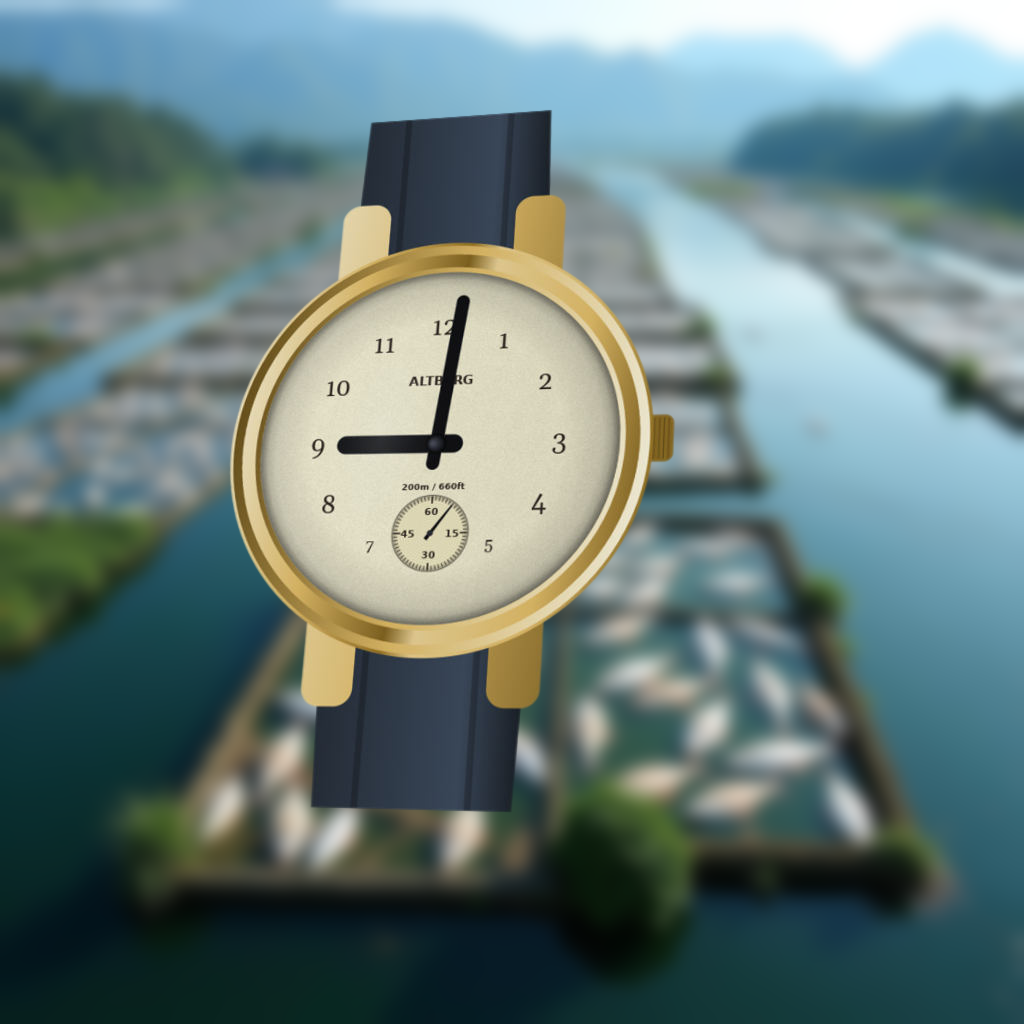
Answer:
9,01,06
